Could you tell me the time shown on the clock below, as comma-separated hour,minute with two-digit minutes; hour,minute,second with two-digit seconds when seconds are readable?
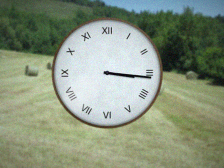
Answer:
3,16
